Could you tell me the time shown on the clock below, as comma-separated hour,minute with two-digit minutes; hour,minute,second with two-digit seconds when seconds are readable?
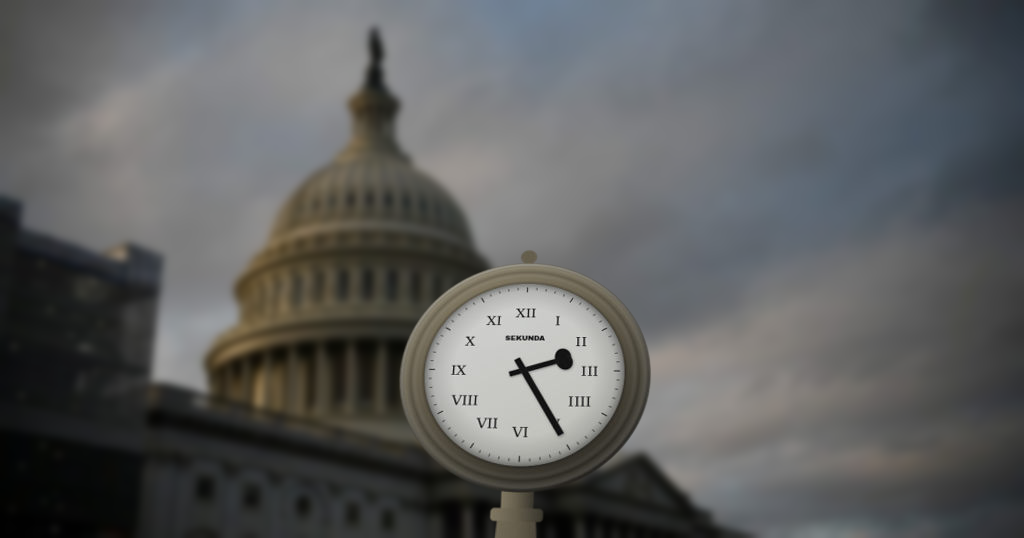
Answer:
2,25
